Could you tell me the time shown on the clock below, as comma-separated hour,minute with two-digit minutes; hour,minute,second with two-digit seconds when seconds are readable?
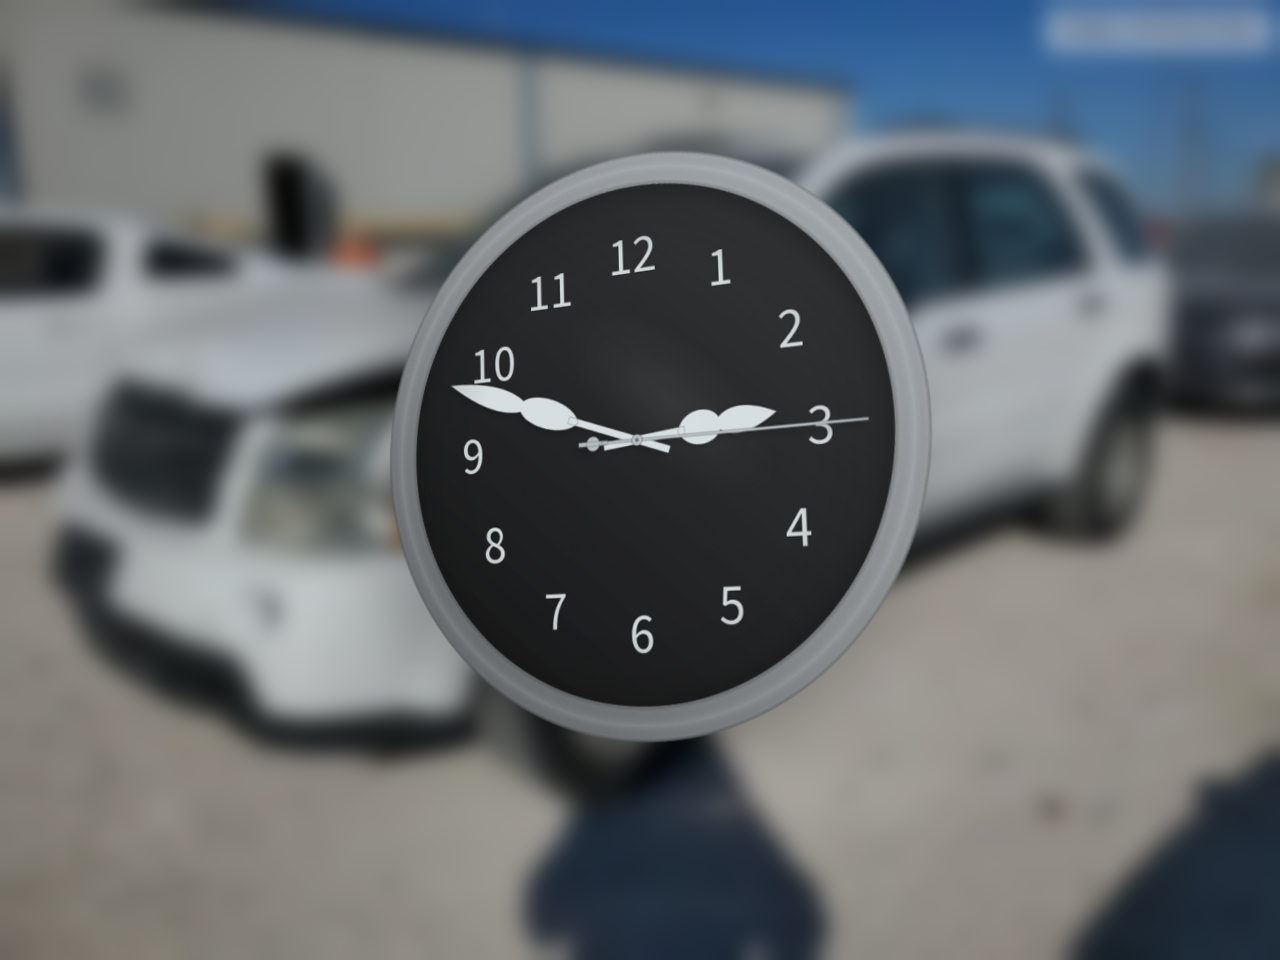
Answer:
2,48,15
